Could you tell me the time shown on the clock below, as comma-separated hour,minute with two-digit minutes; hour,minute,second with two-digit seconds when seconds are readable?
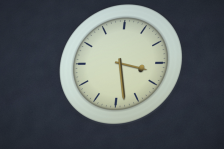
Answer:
3,28
